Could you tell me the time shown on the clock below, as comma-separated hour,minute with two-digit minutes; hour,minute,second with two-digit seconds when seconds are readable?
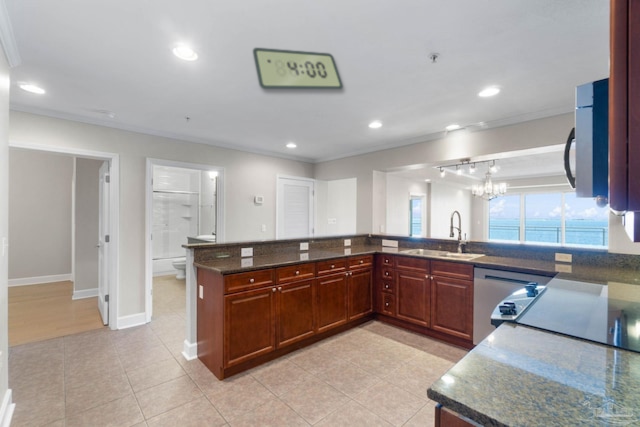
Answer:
4,00
